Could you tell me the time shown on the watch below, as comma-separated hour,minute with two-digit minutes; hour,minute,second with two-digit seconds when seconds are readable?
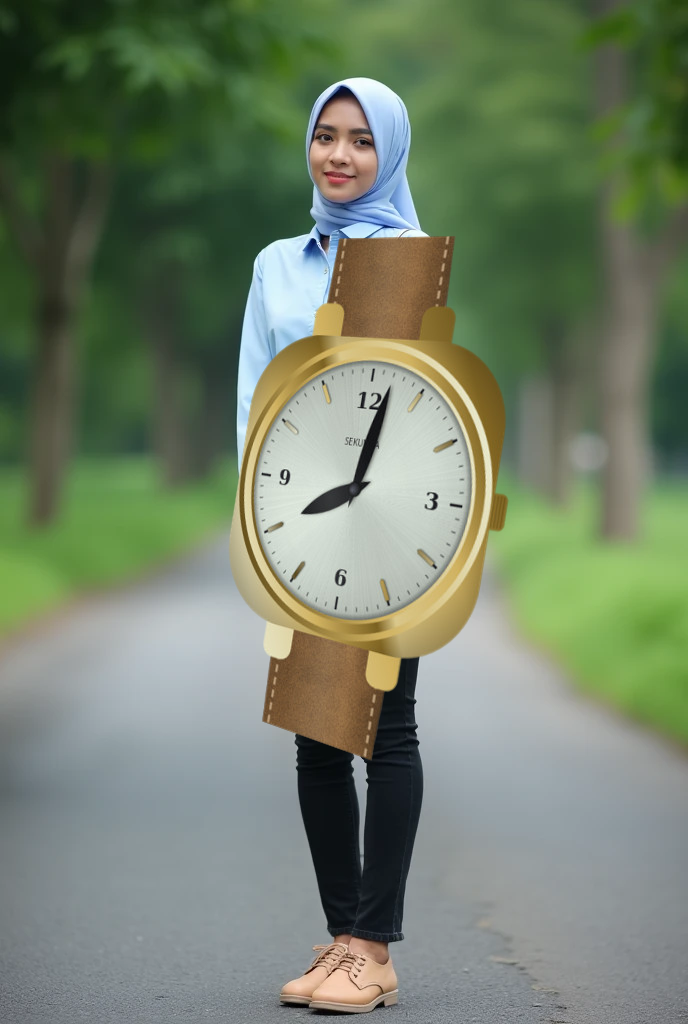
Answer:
8,02
